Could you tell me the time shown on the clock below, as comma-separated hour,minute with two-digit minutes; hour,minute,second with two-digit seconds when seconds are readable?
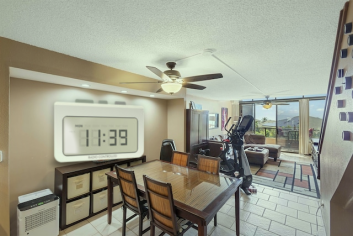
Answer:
11,39
